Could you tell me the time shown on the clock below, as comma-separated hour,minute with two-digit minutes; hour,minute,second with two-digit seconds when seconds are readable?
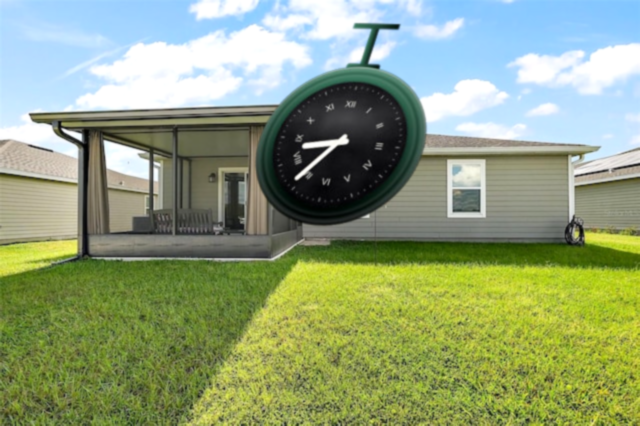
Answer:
8,36
